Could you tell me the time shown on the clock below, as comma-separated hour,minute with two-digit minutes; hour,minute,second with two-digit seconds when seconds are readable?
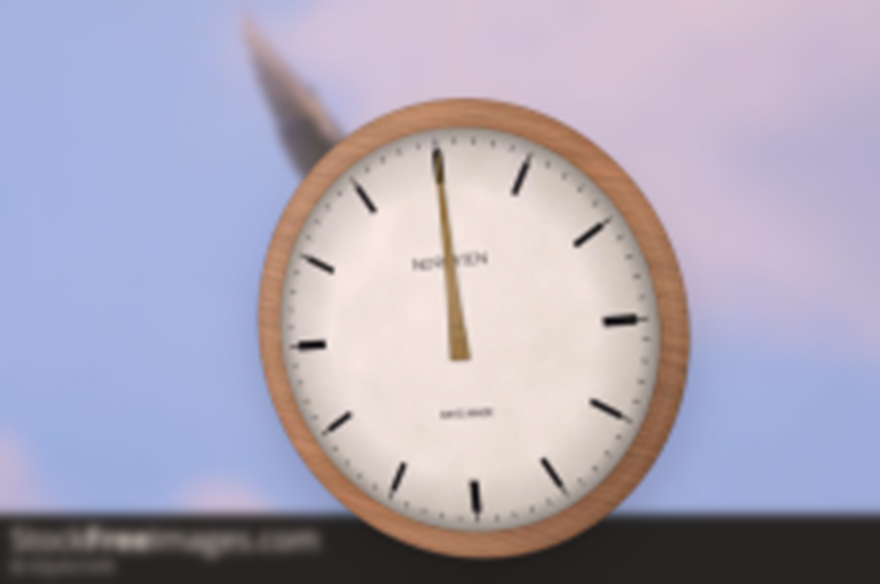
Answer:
12,00
